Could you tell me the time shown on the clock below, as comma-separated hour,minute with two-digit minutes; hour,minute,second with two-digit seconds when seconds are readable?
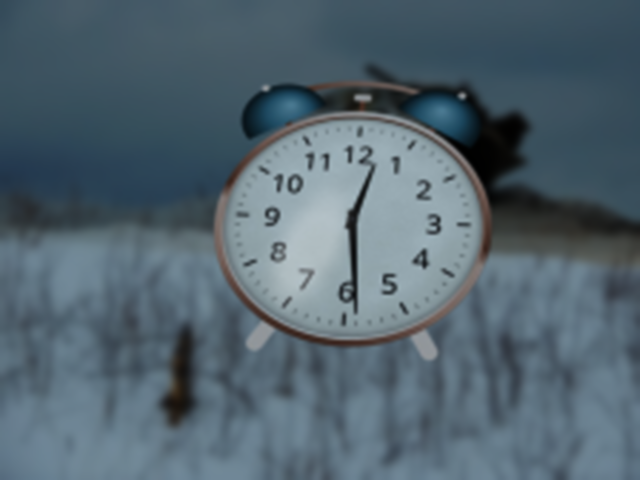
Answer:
12,29
